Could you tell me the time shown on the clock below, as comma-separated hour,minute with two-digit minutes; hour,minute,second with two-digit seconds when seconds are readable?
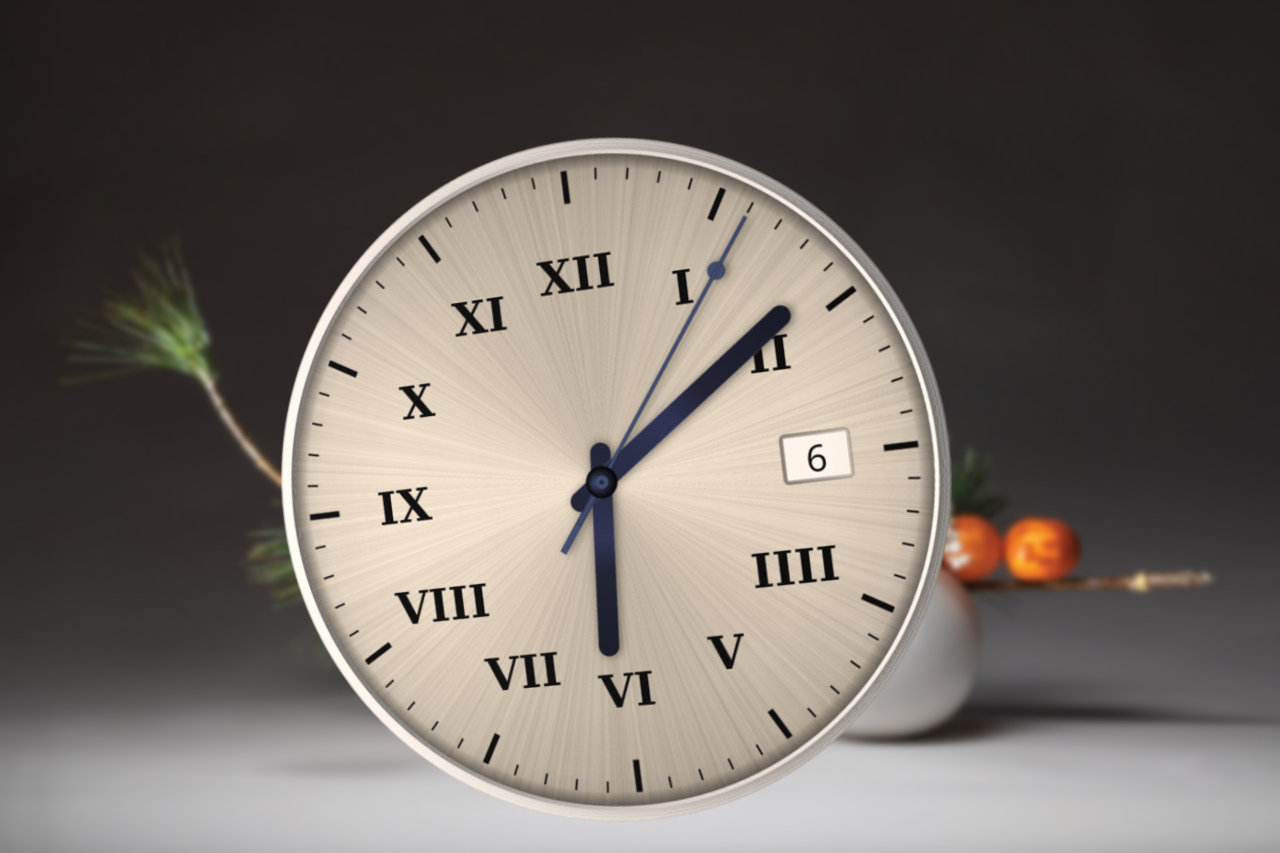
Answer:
6,09,06
